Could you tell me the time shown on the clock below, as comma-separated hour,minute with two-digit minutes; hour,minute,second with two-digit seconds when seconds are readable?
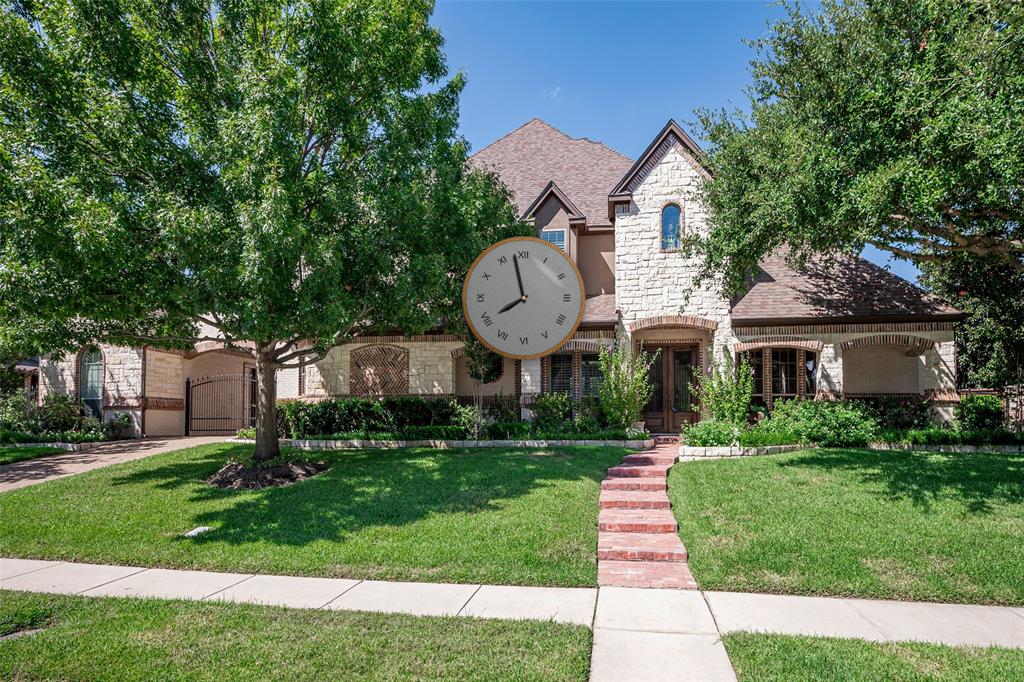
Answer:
7,58
